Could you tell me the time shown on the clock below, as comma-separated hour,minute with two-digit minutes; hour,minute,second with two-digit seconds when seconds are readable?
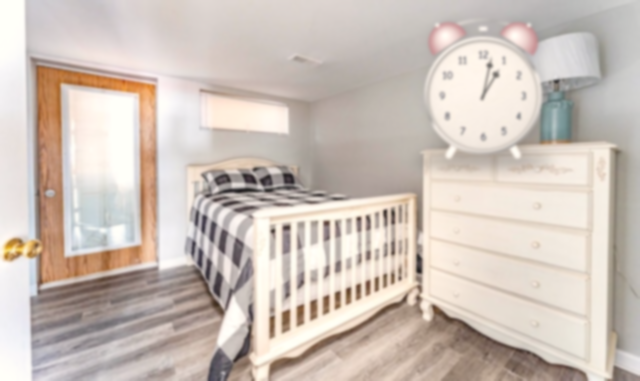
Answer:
1,02
